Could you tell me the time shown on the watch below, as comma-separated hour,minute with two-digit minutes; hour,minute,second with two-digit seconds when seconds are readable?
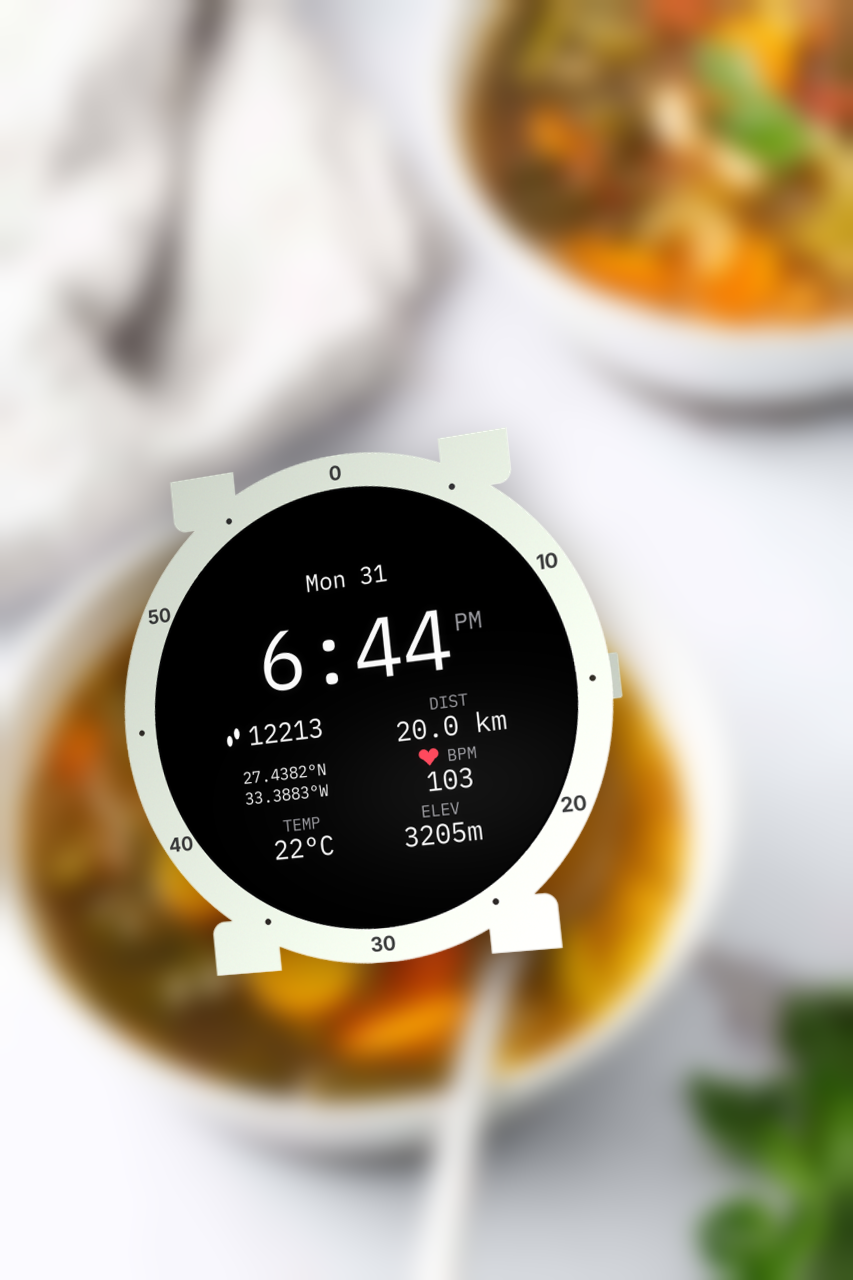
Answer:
6,44
